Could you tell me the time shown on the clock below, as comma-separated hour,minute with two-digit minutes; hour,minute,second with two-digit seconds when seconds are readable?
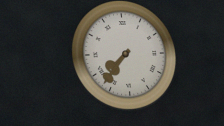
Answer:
7,37
